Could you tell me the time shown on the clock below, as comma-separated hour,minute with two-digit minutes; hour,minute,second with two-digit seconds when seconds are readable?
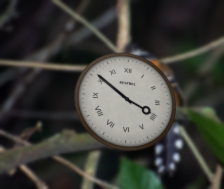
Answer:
3,51
